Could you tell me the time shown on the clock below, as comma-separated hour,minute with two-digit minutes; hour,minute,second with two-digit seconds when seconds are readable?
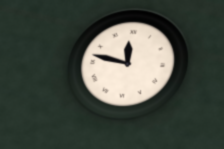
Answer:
11,47
